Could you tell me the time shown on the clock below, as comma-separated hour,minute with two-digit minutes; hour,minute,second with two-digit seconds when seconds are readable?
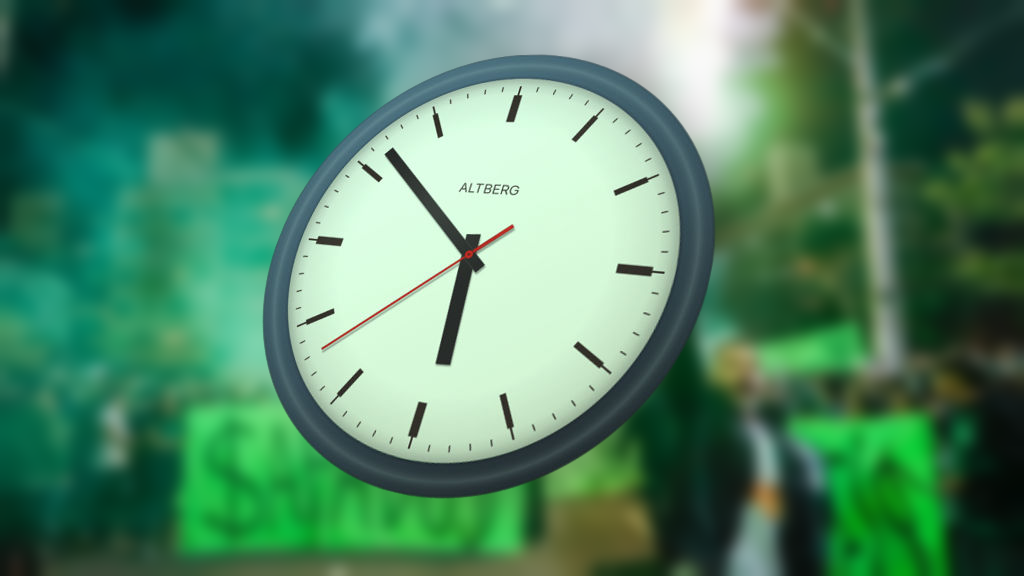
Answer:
5,51,38
